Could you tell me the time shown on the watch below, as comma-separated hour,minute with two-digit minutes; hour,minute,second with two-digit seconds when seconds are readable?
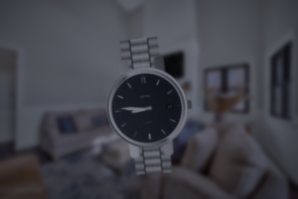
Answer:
8,46
